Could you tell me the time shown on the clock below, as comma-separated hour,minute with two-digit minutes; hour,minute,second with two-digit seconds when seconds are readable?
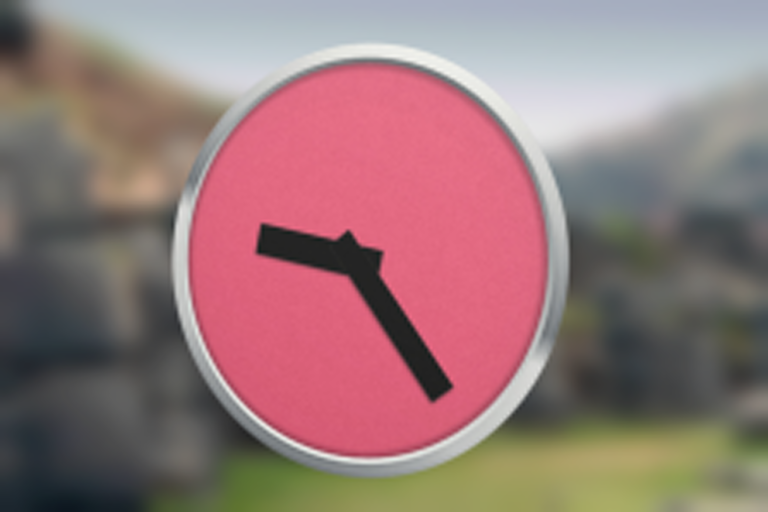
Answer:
9,24
